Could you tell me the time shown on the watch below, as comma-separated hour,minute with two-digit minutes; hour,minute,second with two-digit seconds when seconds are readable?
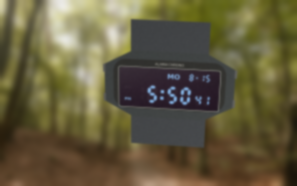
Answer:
5,50,41
